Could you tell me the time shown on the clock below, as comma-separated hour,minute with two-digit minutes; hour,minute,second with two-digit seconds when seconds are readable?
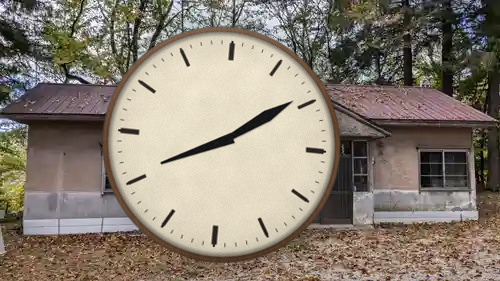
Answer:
8,09
